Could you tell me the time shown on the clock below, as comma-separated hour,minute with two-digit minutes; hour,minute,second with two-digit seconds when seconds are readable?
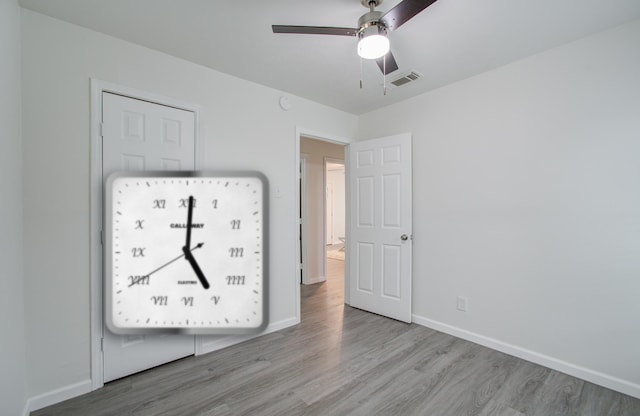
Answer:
5,00,40
